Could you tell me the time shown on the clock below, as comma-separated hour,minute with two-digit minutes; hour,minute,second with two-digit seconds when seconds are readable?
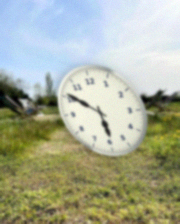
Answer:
5,51
